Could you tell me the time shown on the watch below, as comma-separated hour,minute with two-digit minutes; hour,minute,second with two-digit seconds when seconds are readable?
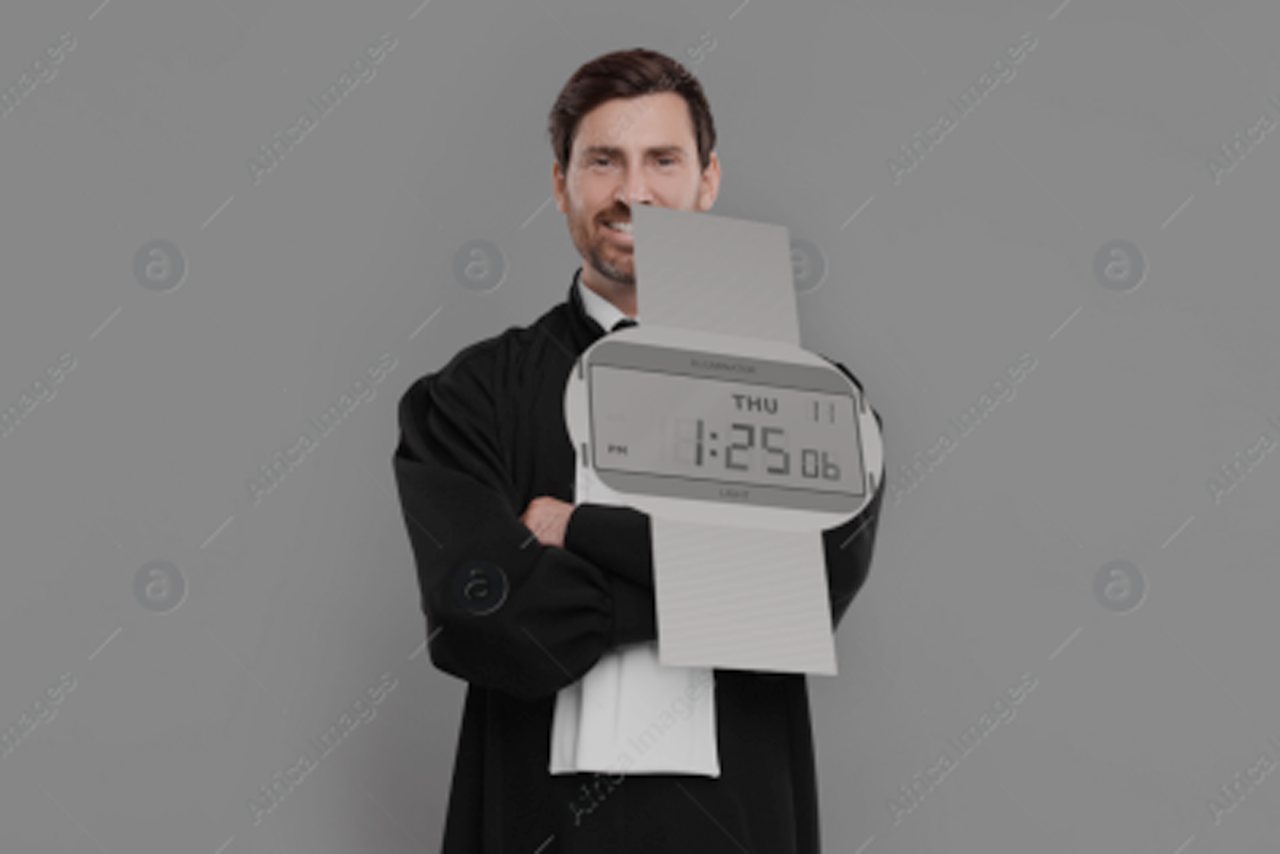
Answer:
1,25,06
